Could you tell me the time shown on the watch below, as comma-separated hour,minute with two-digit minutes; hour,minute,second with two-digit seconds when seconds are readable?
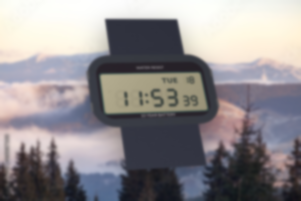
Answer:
11,53
